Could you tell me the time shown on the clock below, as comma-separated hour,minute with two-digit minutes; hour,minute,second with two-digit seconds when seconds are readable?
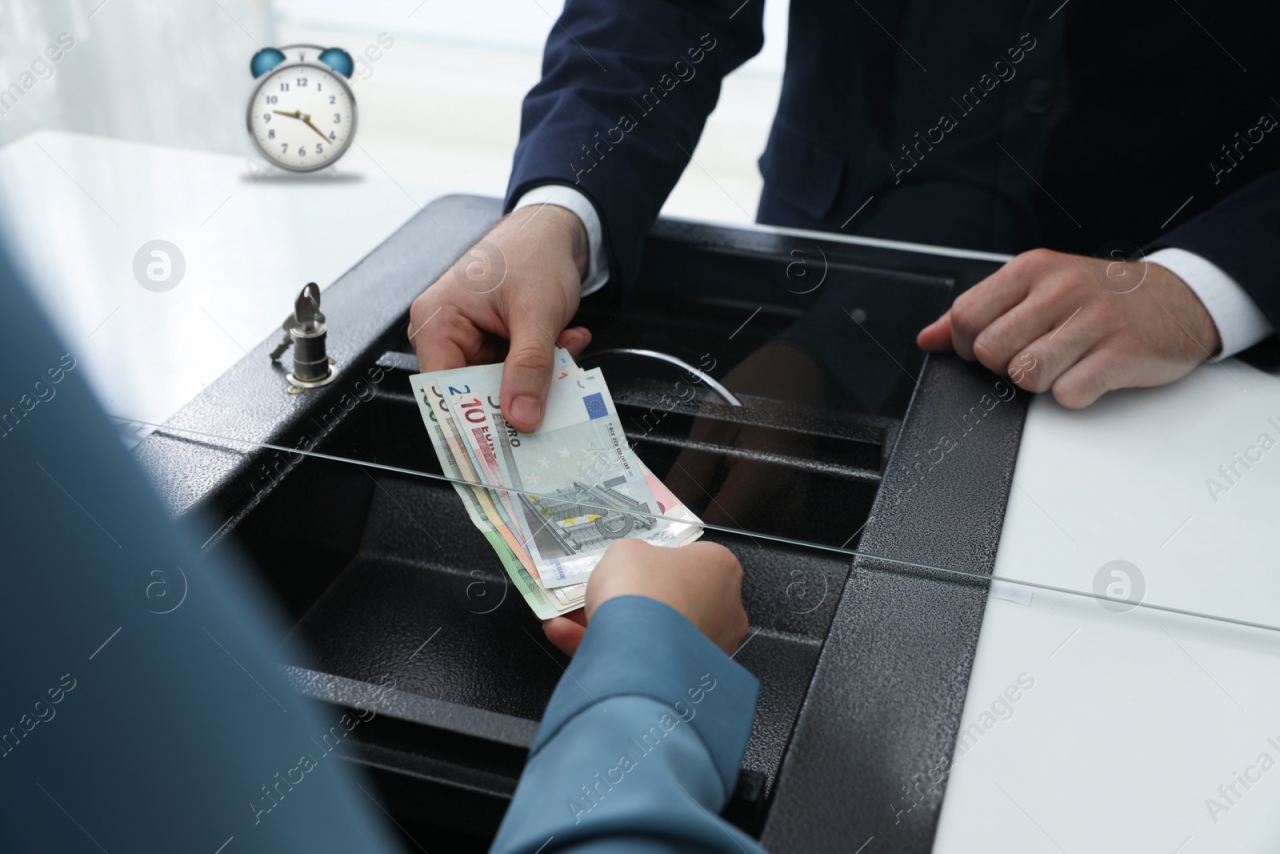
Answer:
9,22
